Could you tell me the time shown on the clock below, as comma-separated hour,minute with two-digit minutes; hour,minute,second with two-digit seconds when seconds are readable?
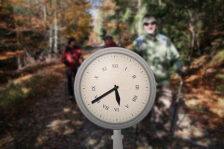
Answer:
5,40
